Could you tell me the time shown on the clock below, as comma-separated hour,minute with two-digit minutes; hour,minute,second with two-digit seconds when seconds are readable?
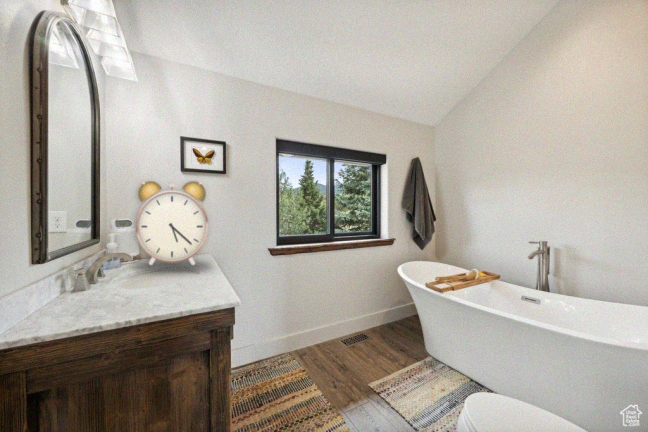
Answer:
5,22
